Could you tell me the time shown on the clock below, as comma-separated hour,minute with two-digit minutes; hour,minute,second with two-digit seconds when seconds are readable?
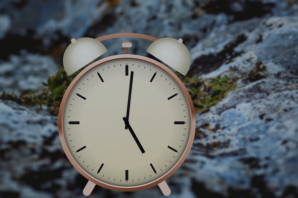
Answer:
5,01
